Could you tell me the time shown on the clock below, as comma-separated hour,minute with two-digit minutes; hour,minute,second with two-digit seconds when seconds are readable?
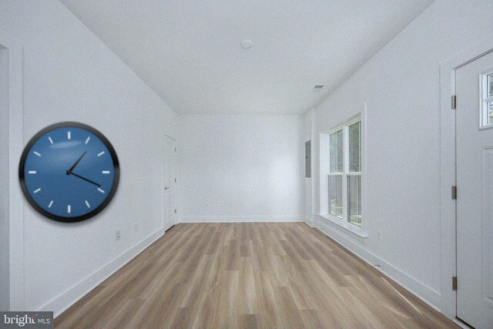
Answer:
1,19
